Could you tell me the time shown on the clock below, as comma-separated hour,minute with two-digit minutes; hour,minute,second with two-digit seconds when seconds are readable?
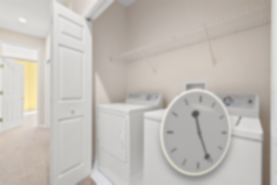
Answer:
11,26
